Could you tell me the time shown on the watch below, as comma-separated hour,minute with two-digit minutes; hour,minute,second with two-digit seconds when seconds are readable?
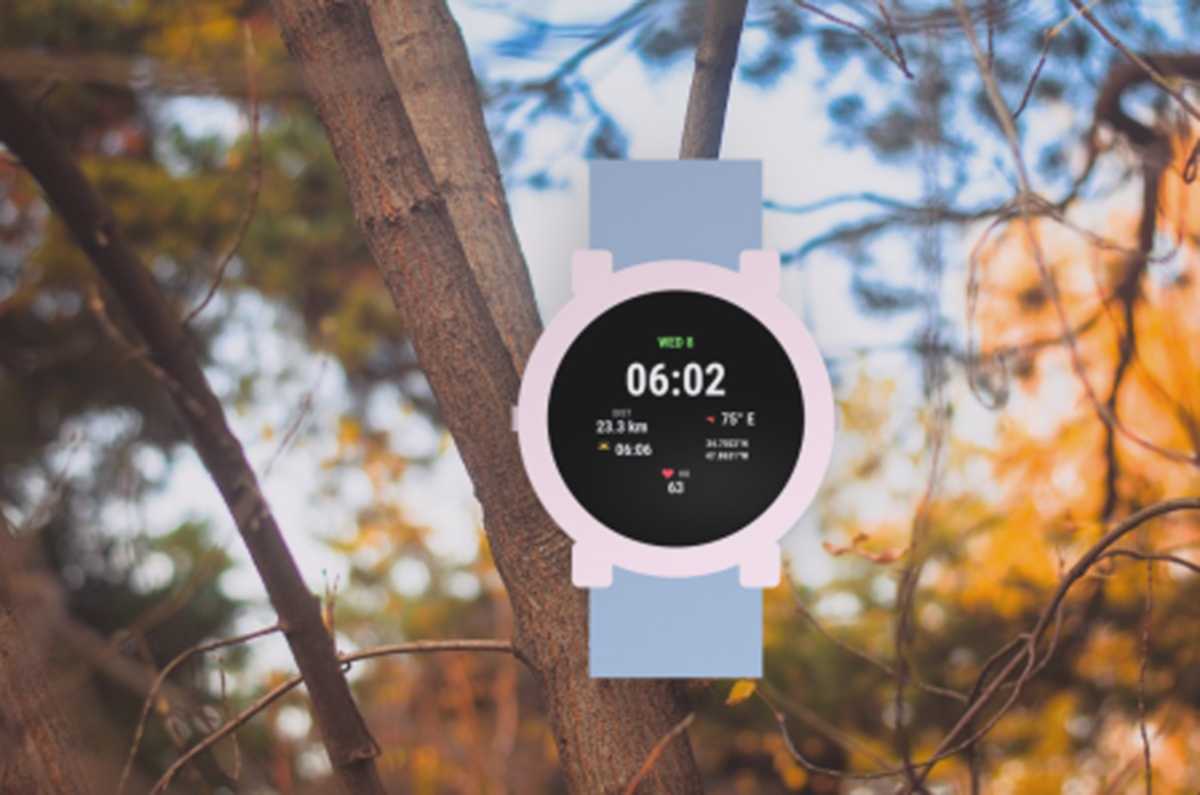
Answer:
6,02
